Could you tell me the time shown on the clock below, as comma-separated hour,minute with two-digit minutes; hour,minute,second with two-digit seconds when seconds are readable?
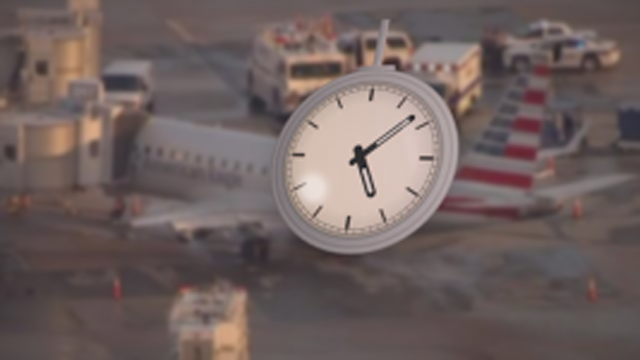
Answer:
5,08
